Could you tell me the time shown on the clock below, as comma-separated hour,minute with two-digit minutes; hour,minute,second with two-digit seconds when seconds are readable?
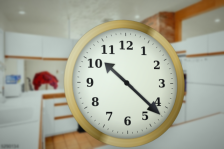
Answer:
10,22
